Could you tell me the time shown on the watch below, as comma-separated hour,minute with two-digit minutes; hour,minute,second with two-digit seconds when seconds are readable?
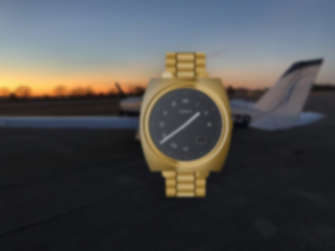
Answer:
1,39
